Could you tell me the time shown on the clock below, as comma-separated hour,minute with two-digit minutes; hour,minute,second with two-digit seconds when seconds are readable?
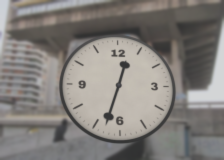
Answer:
12,33
